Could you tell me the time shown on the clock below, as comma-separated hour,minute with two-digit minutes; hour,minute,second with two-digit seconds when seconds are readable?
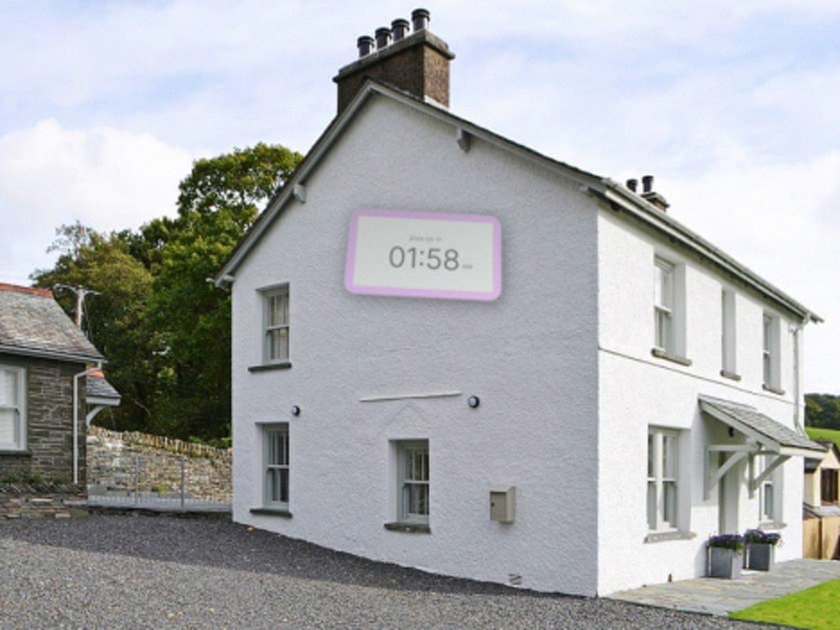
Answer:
1,58
